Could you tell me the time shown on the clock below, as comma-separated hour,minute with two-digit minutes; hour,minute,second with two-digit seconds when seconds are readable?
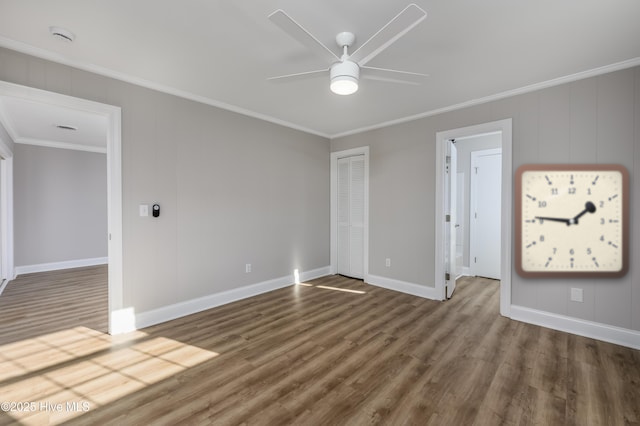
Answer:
1,46
